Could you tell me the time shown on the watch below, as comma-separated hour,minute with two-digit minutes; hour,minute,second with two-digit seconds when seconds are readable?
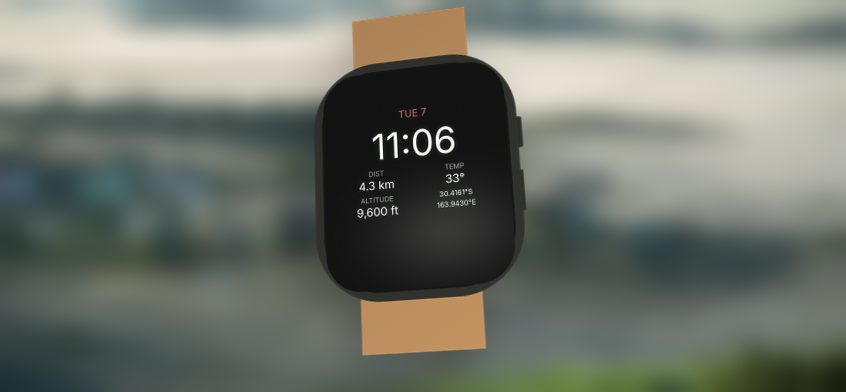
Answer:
11,06
